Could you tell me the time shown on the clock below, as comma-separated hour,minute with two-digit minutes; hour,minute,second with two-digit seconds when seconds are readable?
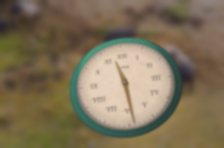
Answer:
11,29
